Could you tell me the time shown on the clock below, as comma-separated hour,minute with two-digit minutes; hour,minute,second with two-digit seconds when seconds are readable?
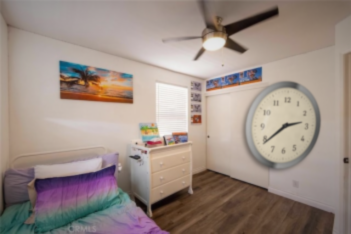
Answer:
2,39
